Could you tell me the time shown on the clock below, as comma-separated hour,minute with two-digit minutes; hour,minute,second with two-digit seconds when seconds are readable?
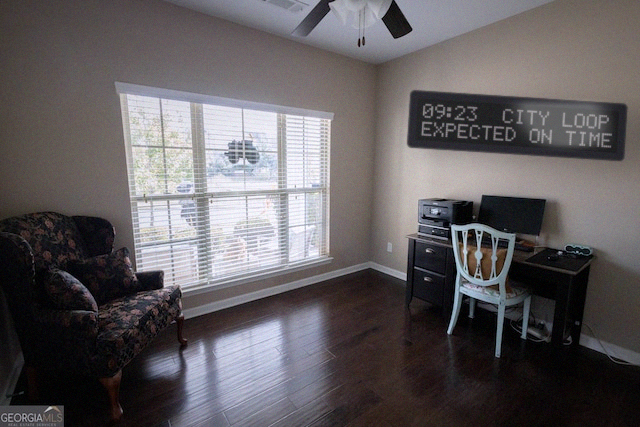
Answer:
9,23
